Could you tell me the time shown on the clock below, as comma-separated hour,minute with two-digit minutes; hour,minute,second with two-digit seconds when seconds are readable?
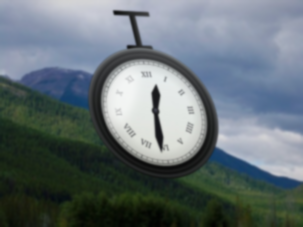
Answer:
12,31
